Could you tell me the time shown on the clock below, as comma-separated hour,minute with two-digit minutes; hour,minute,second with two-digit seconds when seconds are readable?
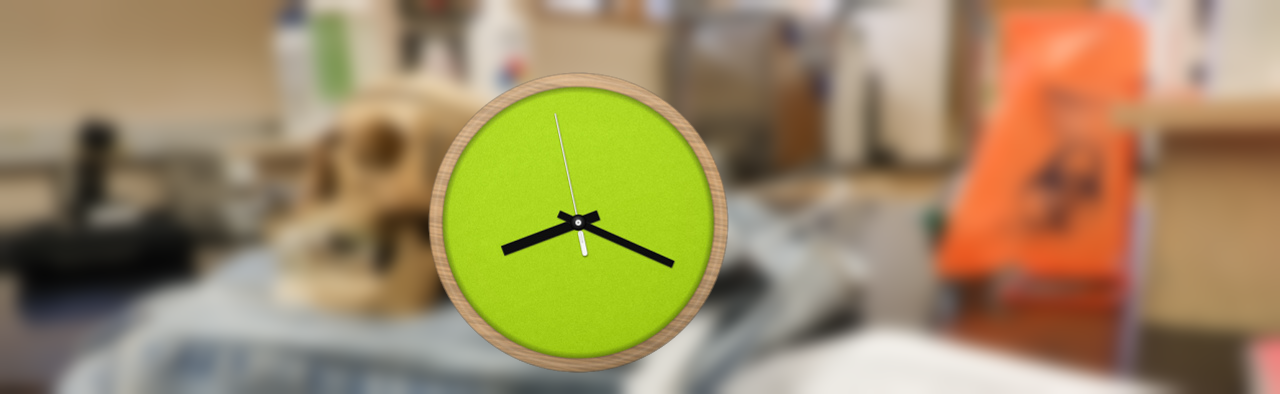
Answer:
8,18,58
